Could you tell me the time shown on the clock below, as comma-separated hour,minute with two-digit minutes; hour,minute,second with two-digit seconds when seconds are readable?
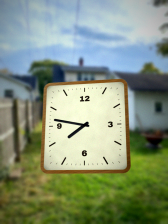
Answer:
7,47
